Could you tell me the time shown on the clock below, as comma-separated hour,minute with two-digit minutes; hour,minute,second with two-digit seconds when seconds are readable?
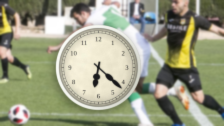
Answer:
6,22
